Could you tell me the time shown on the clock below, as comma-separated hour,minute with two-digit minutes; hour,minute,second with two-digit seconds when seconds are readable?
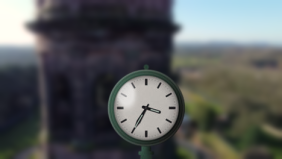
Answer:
3,35
